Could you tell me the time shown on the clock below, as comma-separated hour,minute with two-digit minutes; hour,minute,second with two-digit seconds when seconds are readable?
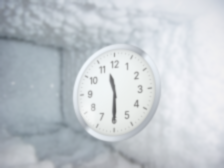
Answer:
11,30
